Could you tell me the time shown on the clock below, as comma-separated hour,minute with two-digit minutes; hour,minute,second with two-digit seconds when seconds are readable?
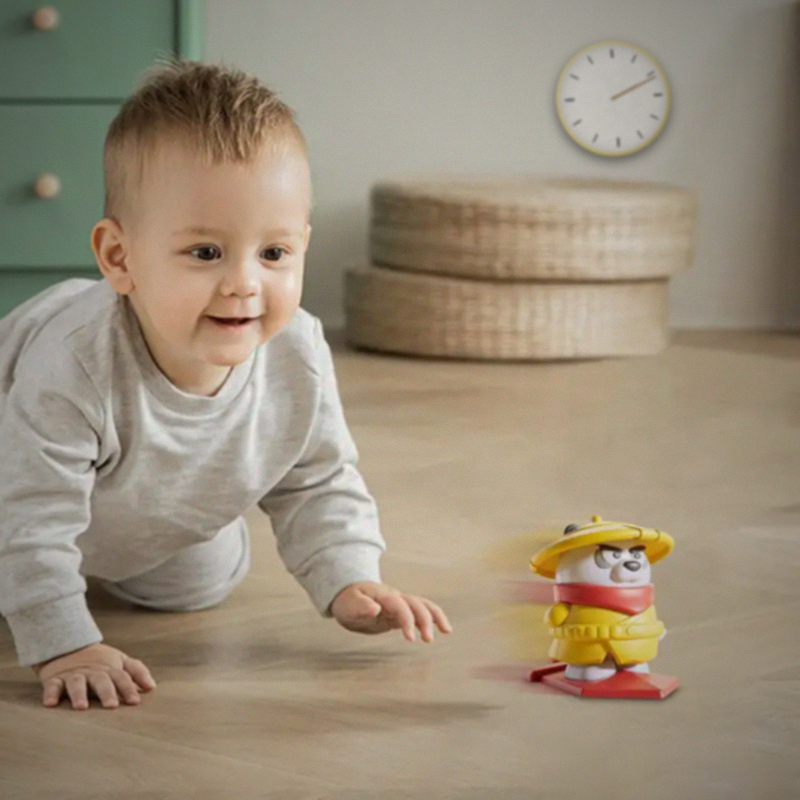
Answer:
2,11
